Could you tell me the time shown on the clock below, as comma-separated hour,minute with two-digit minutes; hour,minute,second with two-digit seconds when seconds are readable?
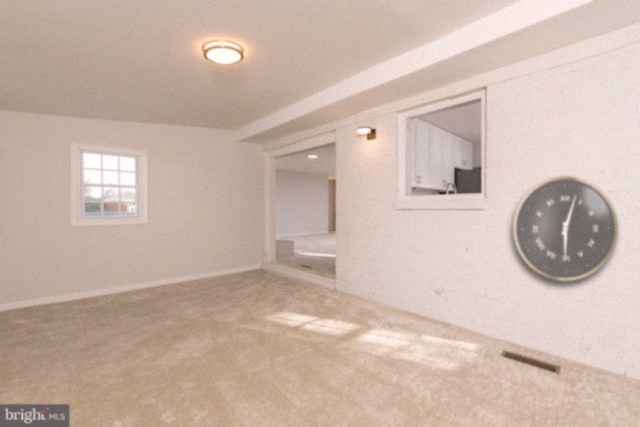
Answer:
6,03
